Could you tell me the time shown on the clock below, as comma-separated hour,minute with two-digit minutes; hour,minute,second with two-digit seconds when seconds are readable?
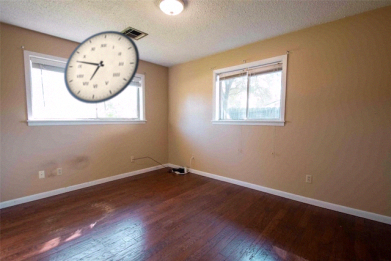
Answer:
6,47
